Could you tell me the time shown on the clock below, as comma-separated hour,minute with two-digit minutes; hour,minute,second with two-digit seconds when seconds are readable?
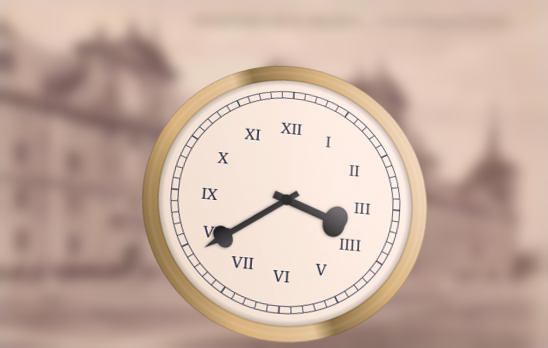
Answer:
3,39
